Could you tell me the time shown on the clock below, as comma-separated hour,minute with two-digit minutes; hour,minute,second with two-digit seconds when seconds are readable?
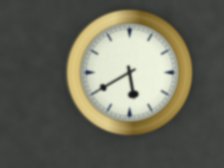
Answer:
5,40
